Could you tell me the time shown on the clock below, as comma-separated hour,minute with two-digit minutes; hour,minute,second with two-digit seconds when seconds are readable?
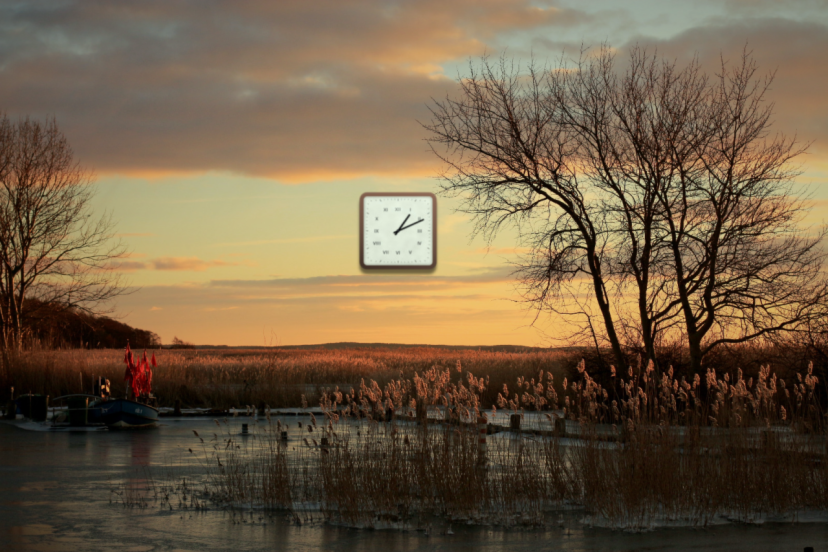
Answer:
1,11
